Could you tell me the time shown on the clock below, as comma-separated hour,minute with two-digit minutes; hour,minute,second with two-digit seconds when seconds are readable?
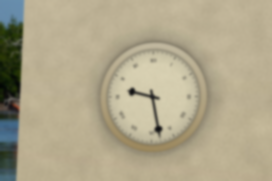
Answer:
9,28
